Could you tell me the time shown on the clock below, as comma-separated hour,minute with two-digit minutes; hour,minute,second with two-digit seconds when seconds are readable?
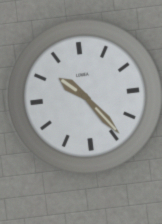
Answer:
10,24
